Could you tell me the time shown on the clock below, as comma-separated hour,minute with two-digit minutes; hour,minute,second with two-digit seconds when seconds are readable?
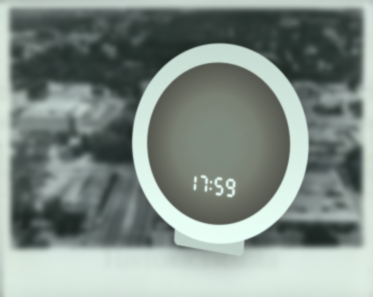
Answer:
17,59
